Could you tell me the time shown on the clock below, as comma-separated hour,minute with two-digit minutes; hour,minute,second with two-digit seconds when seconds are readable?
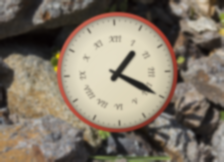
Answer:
1,20
